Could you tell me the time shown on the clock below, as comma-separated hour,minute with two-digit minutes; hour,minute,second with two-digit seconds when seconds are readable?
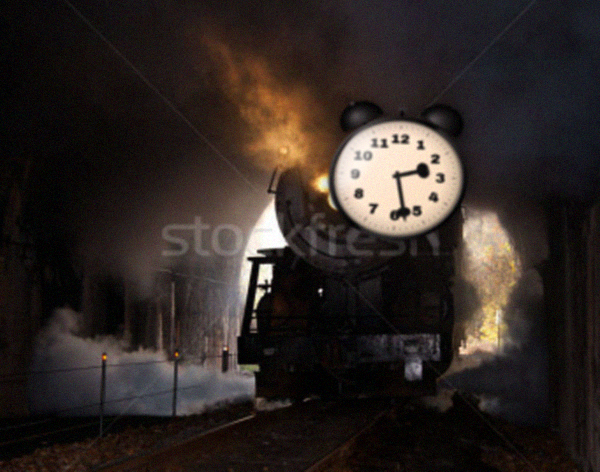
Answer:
2,28
